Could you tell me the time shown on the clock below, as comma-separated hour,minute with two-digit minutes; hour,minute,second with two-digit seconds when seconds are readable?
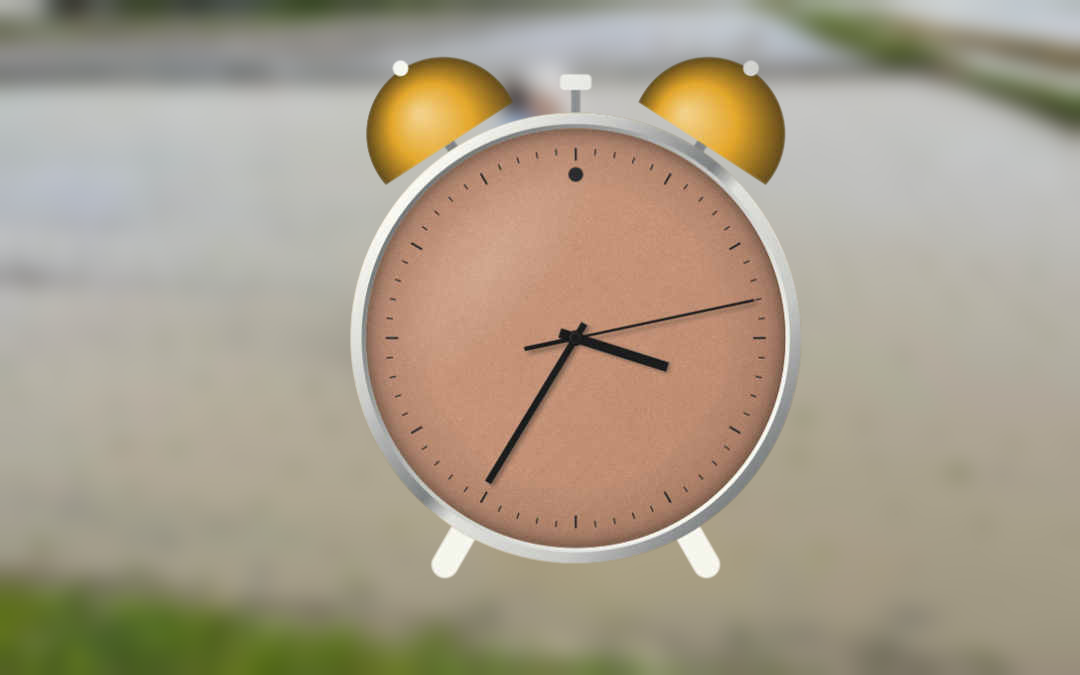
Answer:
3,35,13
